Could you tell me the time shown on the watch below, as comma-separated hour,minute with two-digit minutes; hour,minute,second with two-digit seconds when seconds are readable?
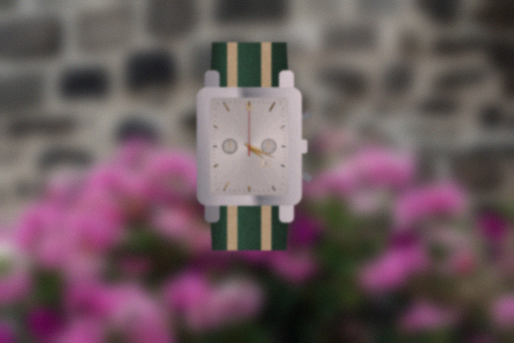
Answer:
4,19
